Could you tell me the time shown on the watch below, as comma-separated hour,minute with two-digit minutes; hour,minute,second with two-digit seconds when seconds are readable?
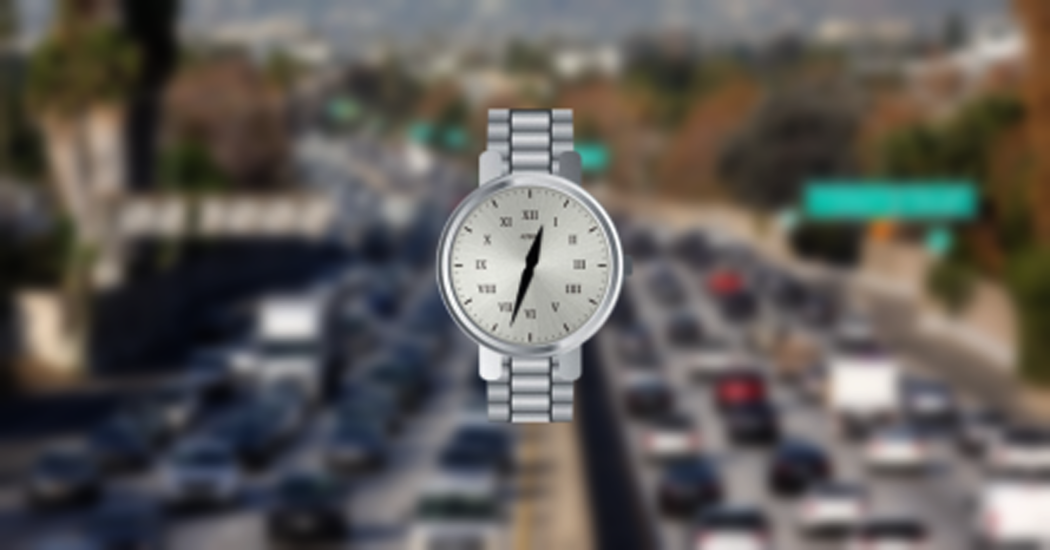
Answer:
12,33
